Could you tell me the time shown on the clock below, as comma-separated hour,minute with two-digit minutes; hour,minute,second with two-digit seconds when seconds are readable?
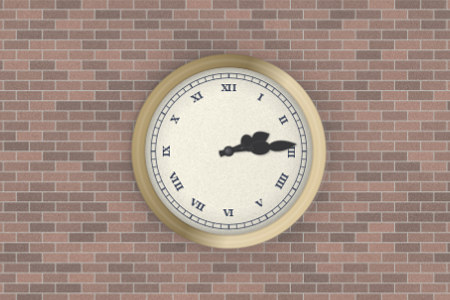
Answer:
2,14
